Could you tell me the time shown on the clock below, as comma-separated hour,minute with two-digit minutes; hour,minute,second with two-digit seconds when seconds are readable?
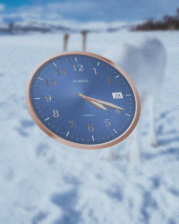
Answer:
4,19
